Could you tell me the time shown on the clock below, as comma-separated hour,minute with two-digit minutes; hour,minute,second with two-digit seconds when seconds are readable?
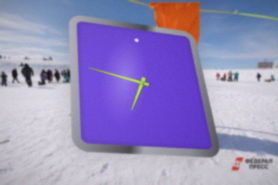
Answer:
6,47
